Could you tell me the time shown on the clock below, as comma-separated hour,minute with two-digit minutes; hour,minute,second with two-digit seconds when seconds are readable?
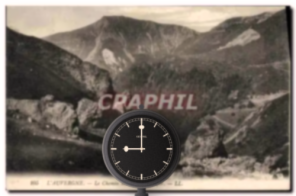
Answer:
9,00
